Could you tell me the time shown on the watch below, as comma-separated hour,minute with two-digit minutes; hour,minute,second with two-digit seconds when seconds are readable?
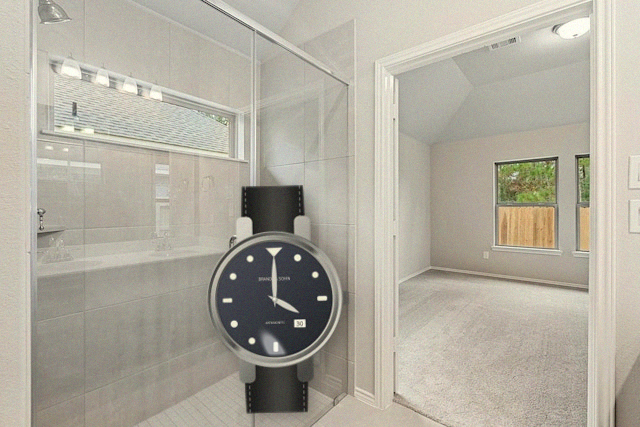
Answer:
4,00
